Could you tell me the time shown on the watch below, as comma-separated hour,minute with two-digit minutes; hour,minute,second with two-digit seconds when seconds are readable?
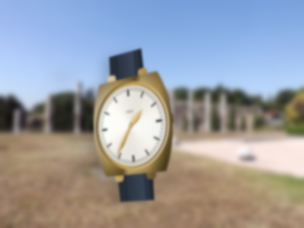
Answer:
1,36
